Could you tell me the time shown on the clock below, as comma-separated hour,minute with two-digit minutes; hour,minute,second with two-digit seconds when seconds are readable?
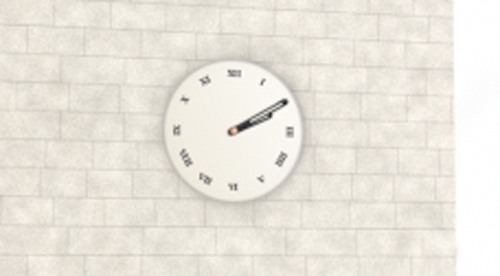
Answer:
2,10
